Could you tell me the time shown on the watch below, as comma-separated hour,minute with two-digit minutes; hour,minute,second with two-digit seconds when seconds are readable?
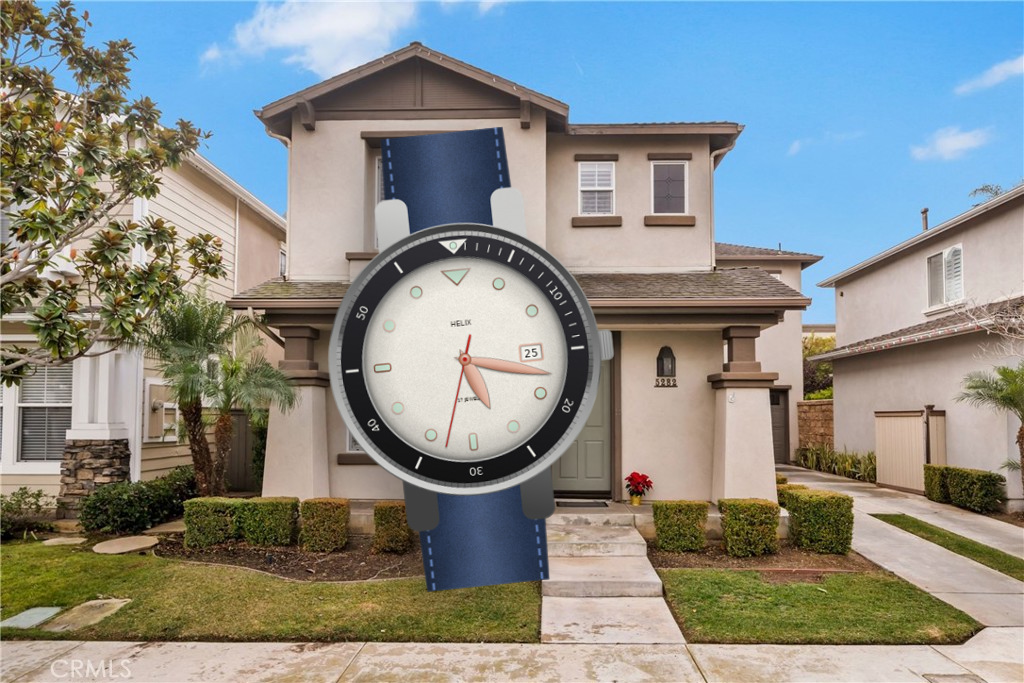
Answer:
5,17,33
